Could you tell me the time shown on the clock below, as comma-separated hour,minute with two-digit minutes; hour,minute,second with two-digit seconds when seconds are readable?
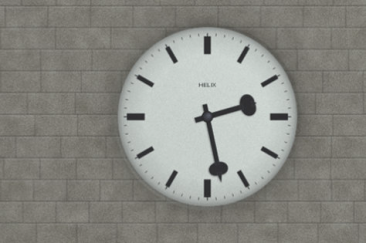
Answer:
2,28
